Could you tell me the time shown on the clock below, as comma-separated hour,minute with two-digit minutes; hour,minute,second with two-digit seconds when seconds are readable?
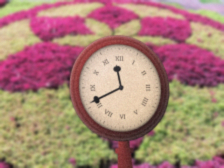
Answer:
11,41
